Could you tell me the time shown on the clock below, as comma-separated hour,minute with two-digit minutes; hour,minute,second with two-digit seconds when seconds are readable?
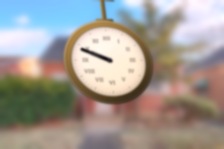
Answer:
9,49
